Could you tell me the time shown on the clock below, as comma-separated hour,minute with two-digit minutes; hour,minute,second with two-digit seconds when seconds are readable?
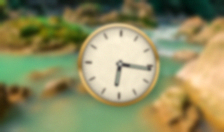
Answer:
6,16
